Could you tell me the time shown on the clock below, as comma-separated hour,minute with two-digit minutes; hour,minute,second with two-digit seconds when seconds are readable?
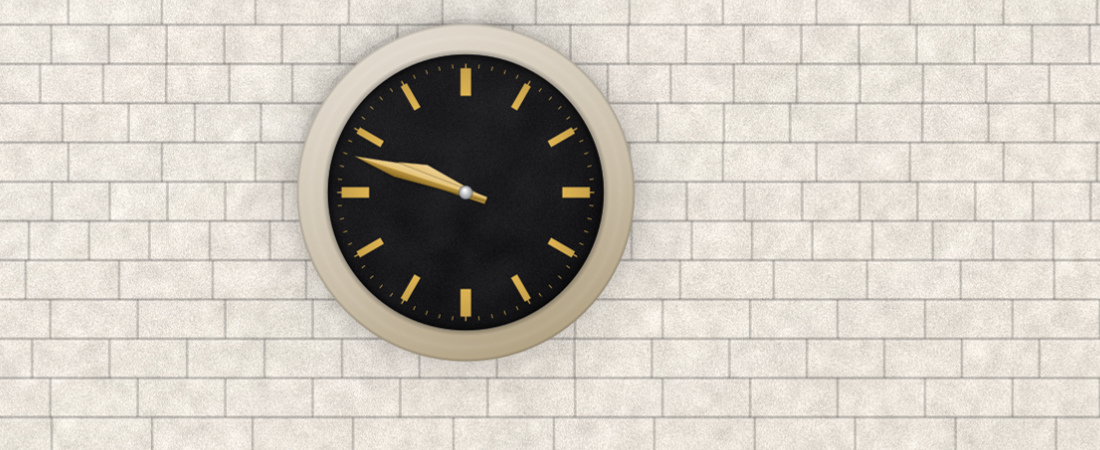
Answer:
9,48
